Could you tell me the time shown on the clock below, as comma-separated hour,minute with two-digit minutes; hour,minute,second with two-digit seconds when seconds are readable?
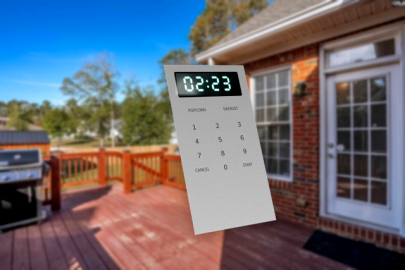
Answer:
2,23
